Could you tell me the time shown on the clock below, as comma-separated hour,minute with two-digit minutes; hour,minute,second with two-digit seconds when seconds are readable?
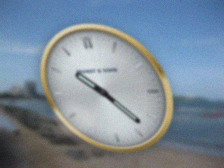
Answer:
10,23
